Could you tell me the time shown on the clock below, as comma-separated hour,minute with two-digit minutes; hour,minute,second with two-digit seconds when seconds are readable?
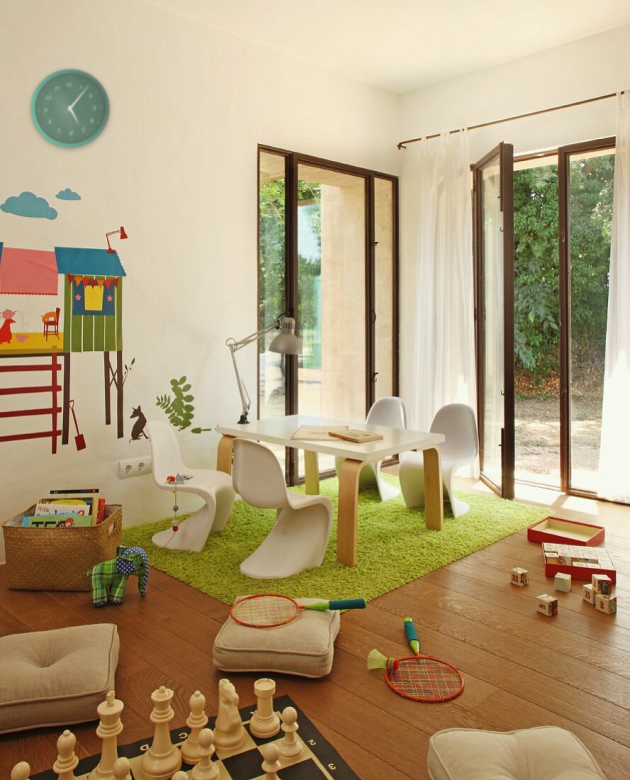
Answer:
5,07
